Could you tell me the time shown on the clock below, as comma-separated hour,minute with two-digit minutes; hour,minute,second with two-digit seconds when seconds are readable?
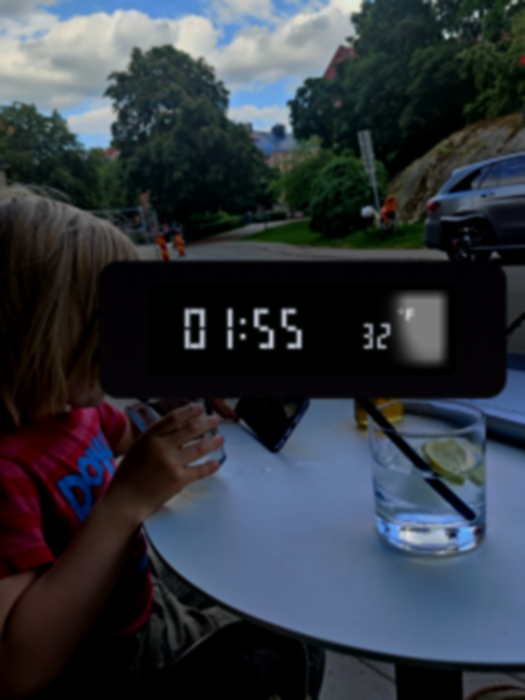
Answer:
1,55
